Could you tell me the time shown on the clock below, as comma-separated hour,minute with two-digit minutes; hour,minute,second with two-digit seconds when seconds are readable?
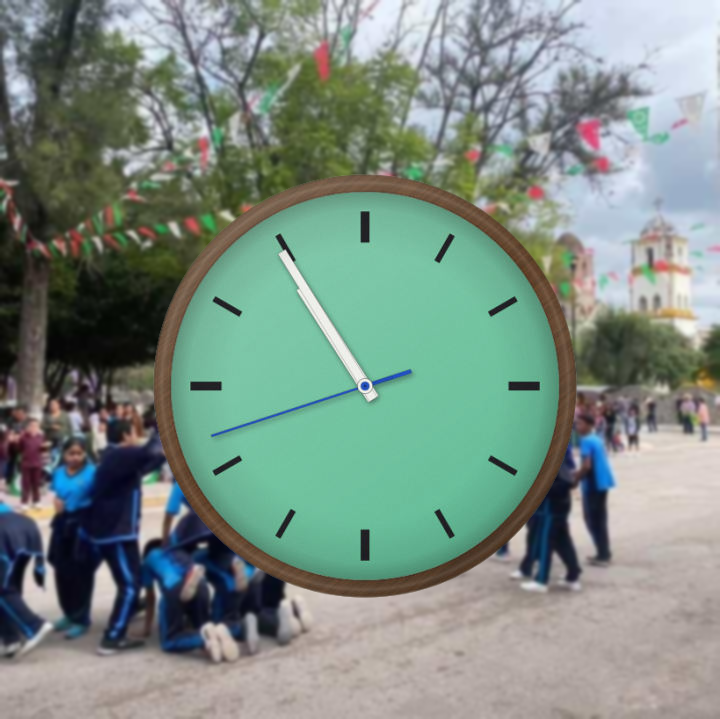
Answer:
10,54,42
